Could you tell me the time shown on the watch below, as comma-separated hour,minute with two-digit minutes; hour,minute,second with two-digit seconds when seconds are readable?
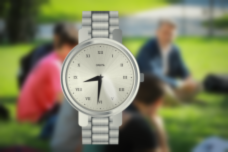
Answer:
8,31
